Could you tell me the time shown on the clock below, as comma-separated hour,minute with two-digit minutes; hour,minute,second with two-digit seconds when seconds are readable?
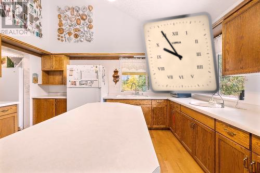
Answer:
9,55
